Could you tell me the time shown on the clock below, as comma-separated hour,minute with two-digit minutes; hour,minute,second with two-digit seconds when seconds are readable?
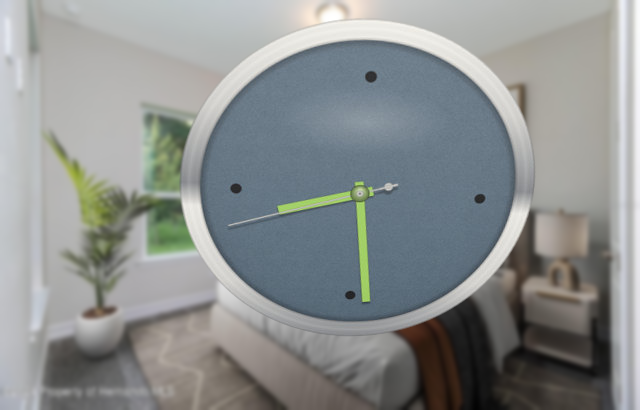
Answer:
8,28,42
